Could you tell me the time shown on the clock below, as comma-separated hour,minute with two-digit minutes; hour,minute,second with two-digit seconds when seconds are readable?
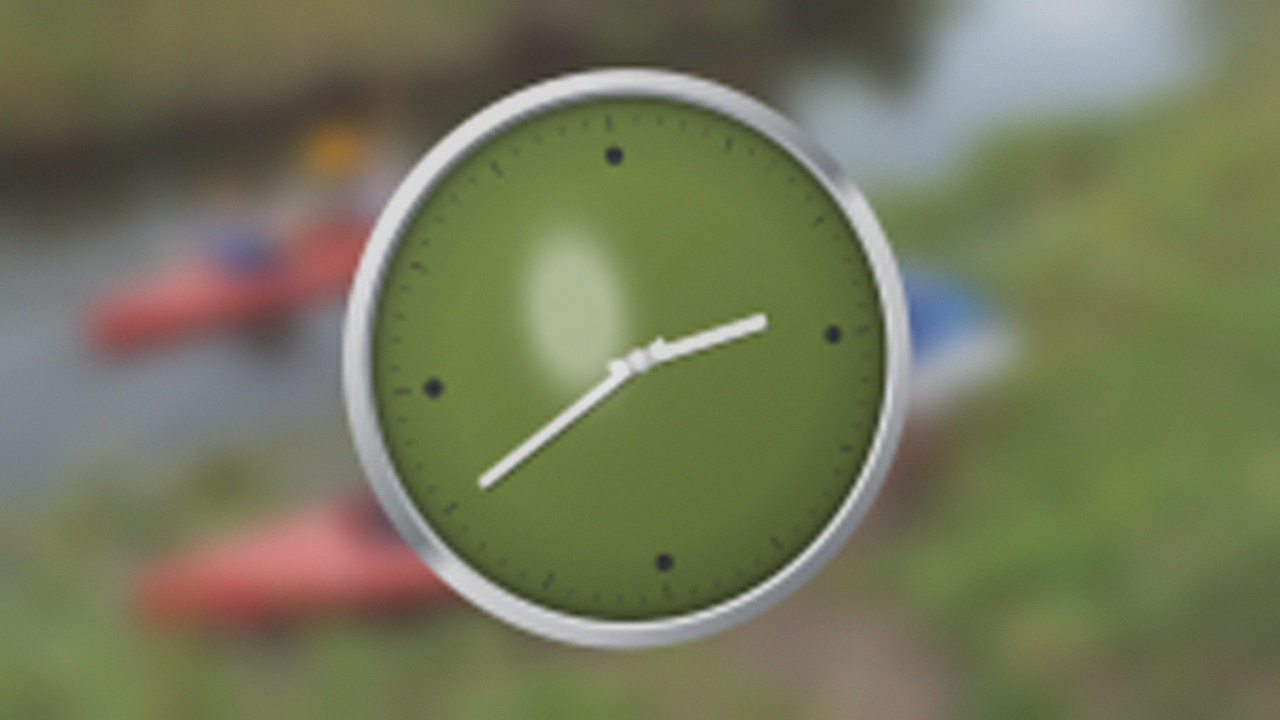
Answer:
2,40
